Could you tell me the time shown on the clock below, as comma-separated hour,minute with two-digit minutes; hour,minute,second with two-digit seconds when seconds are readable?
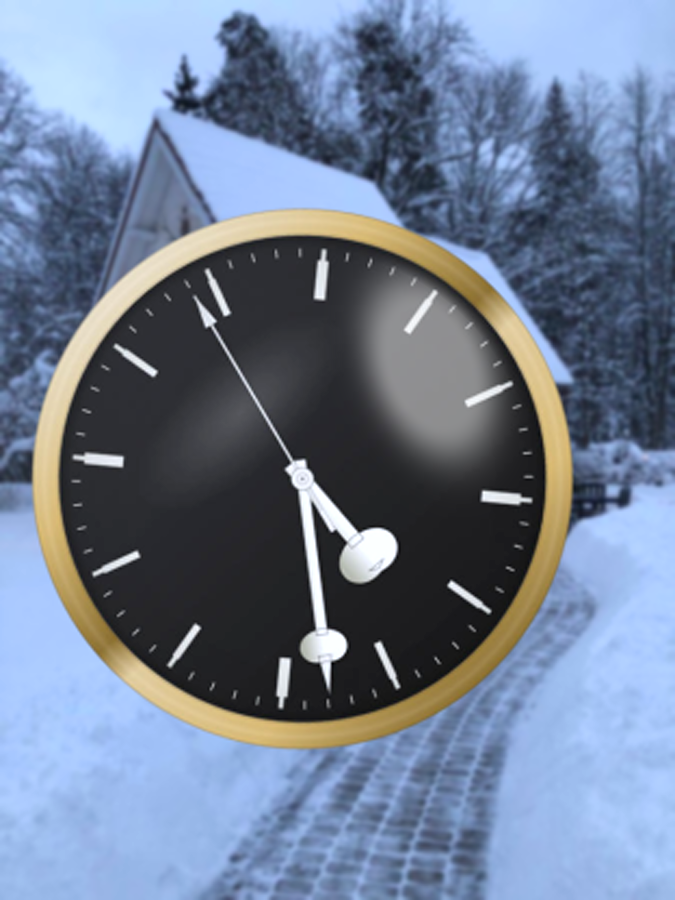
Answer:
4,27,54
